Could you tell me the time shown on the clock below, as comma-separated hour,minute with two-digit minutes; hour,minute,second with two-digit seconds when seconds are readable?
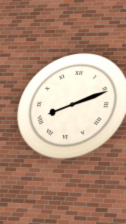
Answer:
8,11
